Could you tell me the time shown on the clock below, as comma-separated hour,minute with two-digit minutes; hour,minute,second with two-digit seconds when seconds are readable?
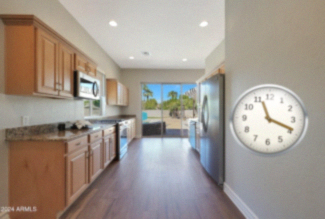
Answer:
11,19
